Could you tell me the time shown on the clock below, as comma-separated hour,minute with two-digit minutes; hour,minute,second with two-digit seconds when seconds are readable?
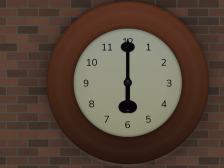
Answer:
6,00
